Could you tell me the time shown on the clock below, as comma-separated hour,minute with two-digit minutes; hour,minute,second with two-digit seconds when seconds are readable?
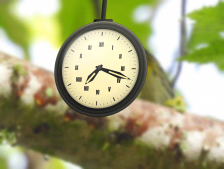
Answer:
7,18
